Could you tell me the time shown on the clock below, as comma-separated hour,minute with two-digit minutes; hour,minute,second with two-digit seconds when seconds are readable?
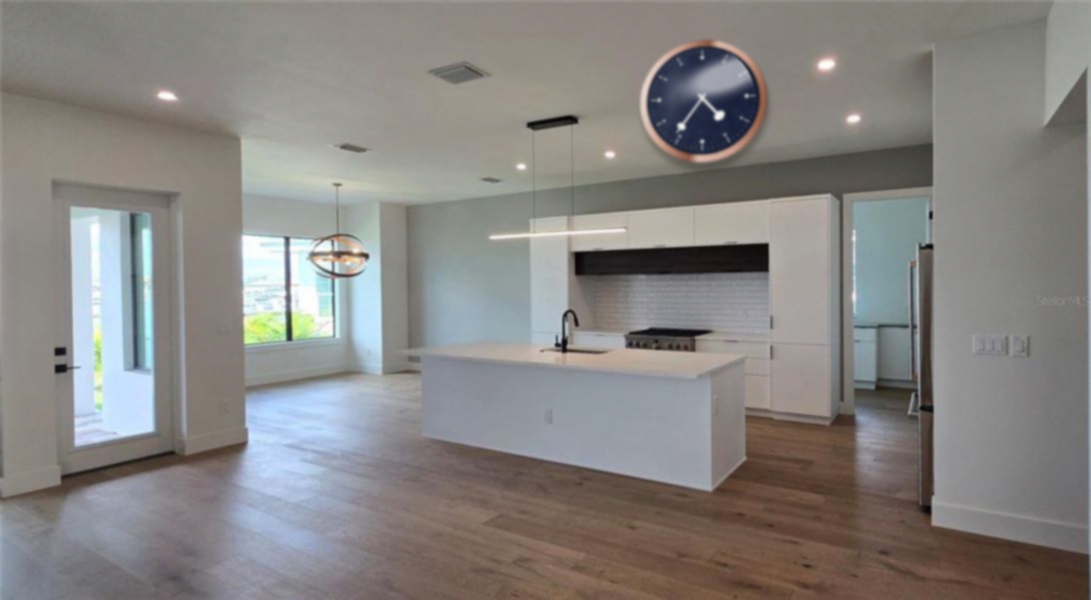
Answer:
4,36
